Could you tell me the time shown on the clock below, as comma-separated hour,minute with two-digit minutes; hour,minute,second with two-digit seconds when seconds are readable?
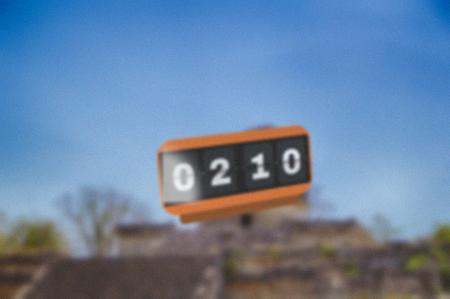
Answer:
2,10
